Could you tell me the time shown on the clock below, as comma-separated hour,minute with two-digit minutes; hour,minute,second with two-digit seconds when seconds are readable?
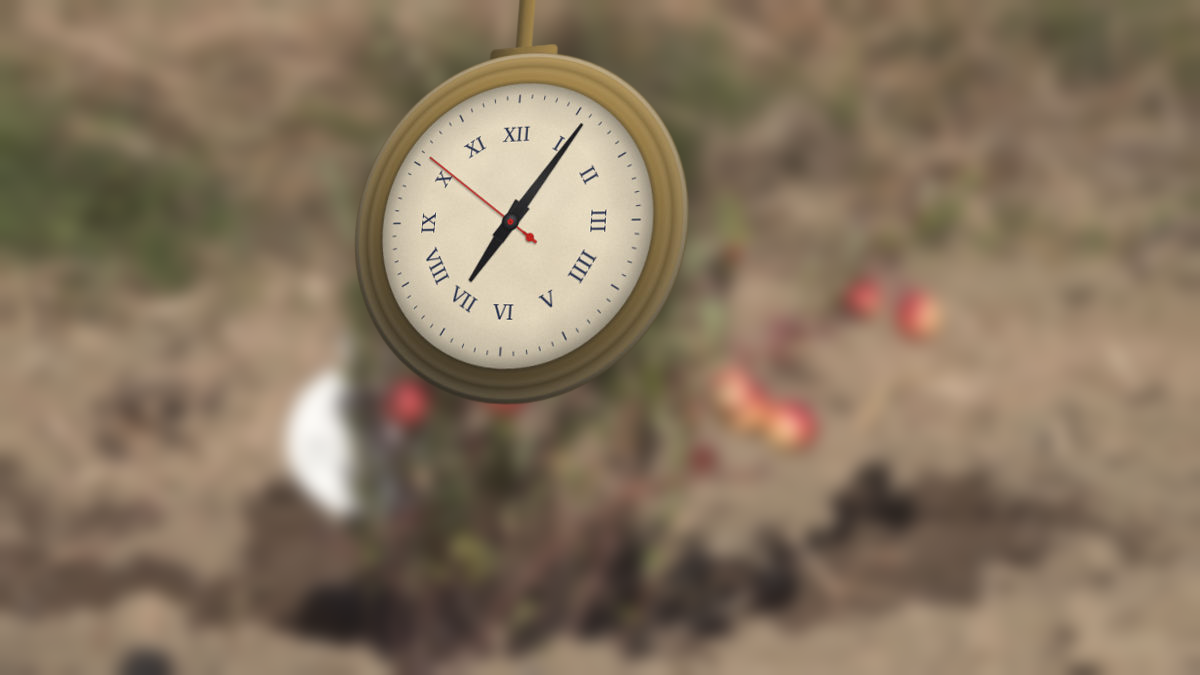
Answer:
7,05,51
